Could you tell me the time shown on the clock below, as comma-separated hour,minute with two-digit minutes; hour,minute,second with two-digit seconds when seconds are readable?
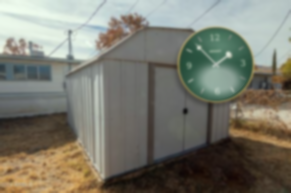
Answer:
1,53
